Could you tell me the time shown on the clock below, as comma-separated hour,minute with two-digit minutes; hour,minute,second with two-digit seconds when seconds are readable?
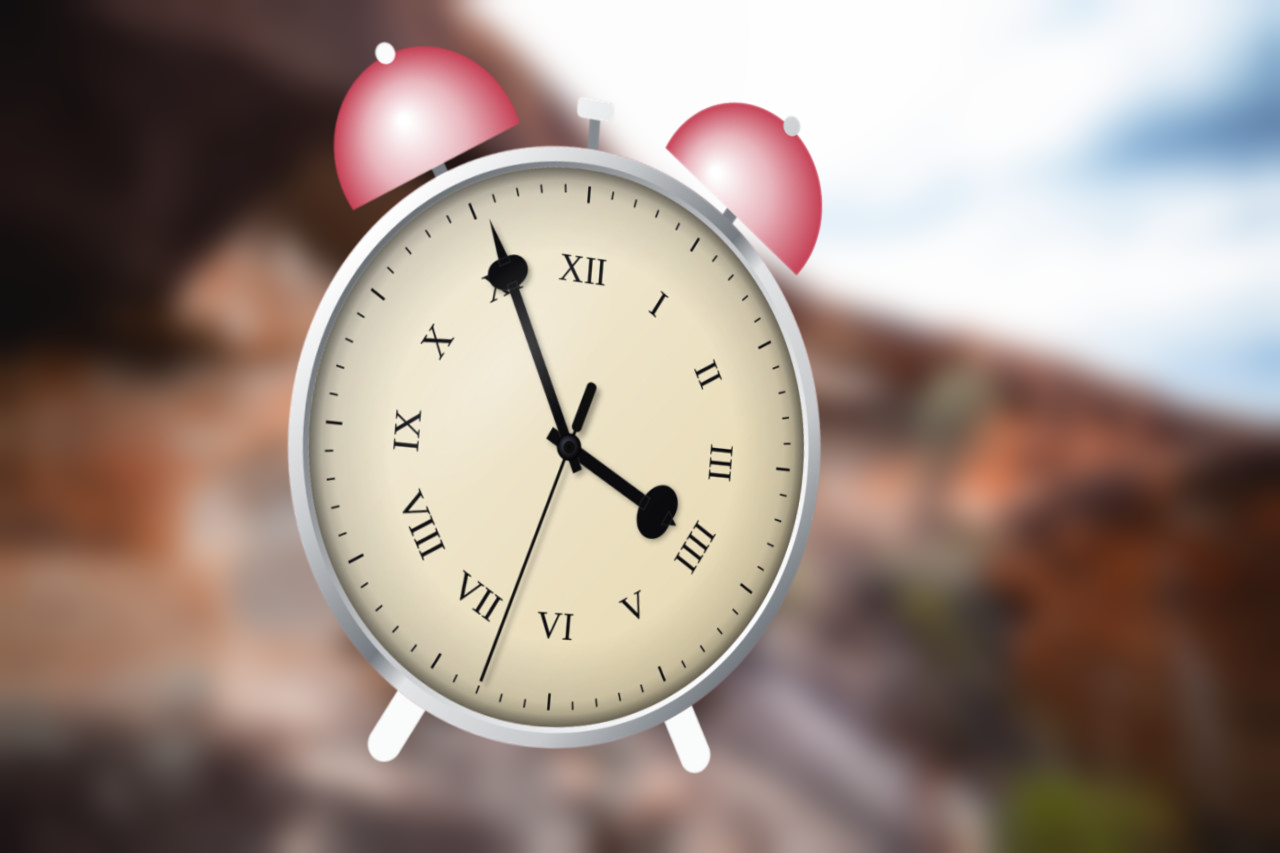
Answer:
3,55,33
